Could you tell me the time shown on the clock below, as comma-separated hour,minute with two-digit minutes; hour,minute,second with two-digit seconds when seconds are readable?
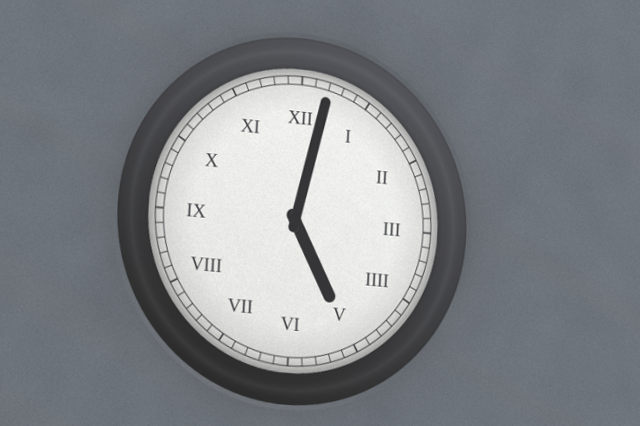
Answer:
5,02
